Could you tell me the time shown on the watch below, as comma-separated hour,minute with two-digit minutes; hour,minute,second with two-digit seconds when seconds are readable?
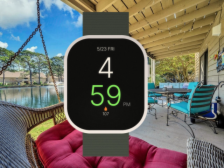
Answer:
4,59
